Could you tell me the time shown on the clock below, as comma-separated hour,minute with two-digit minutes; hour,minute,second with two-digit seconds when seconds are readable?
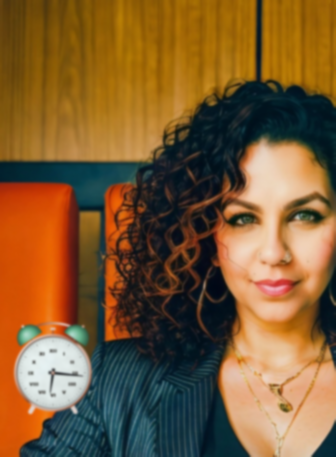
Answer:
6,16
